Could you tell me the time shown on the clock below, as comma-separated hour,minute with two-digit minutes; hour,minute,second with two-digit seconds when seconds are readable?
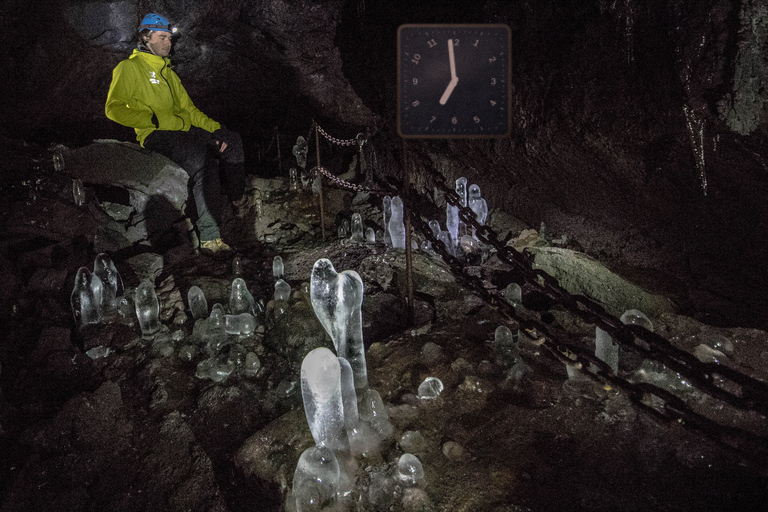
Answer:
6,59
